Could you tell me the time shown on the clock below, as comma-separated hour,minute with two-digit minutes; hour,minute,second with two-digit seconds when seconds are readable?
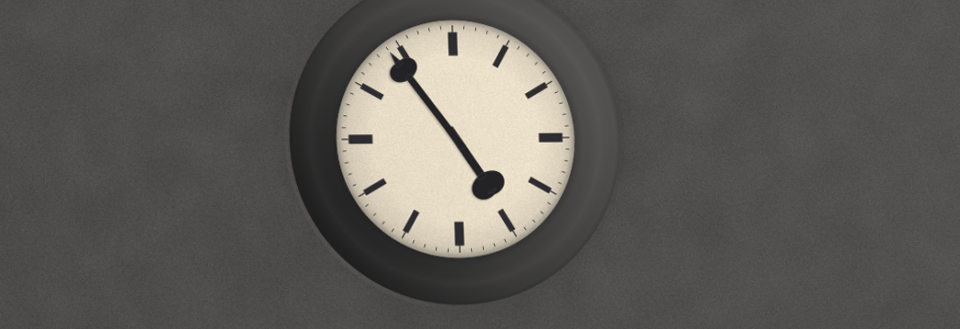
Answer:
4,54
